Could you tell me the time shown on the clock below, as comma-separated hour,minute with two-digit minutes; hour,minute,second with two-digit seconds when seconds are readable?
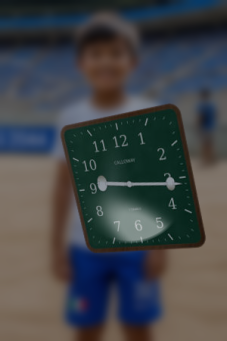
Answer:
9,16
